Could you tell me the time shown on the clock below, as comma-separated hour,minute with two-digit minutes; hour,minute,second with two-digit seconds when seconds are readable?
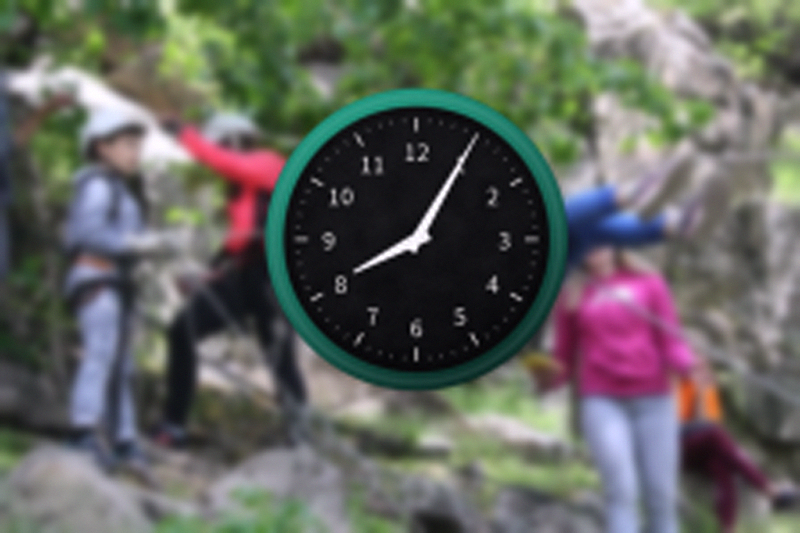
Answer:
8,05
